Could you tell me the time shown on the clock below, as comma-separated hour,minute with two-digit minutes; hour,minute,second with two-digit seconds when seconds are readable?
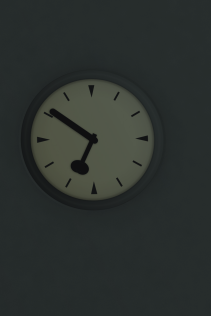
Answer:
6,51
